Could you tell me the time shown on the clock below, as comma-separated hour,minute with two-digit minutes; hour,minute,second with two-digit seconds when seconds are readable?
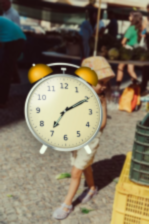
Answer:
7,10
